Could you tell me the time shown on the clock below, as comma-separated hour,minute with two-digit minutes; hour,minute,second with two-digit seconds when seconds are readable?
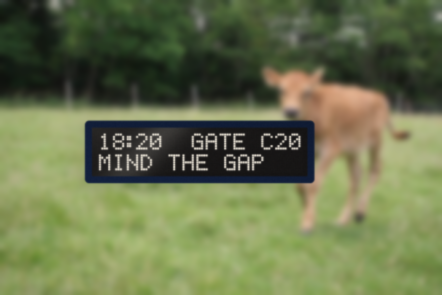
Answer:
18,20
